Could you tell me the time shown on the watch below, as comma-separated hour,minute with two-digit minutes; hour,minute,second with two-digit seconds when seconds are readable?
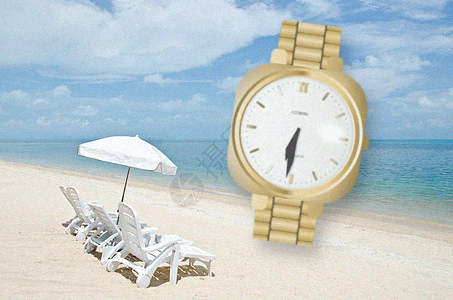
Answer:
6,31
